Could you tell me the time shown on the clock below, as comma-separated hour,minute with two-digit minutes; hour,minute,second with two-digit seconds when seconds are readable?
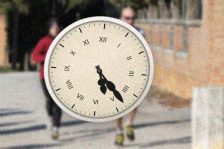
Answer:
5,23
